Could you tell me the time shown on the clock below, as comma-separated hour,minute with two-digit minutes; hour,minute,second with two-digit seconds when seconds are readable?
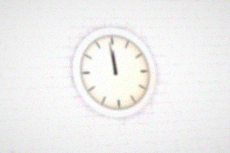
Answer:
11,59
